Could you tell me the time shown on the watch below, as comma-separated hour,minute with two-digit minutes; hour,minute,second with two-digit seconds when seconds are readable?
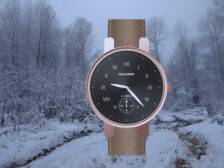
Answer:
9,23
